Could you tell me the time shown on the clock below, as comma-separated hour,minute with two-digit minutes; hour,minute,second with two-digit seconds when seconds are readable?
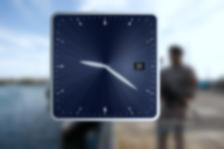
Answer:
9,21
